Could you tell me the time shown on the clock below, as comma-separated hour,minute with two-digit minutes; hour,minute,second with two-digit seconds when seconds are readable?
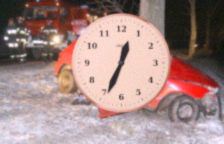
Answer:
12,34
